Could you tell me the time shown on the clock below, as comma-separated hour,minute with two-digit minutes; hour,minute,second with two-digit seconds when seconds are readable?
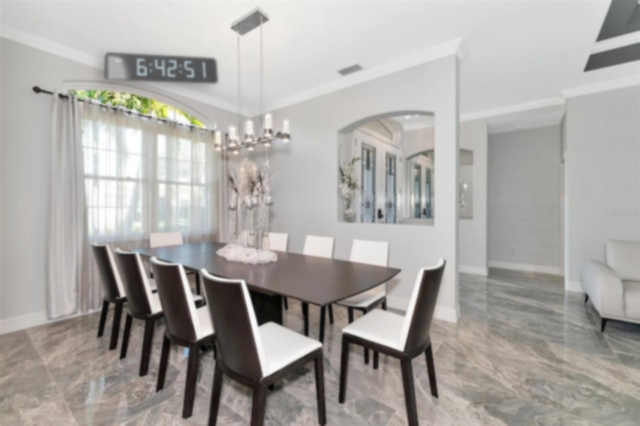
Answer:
6,42,51
